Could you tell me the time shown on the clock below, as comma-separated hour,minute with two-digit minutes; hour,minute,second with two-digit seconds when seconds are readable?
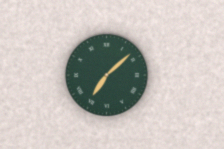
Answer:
7,08
